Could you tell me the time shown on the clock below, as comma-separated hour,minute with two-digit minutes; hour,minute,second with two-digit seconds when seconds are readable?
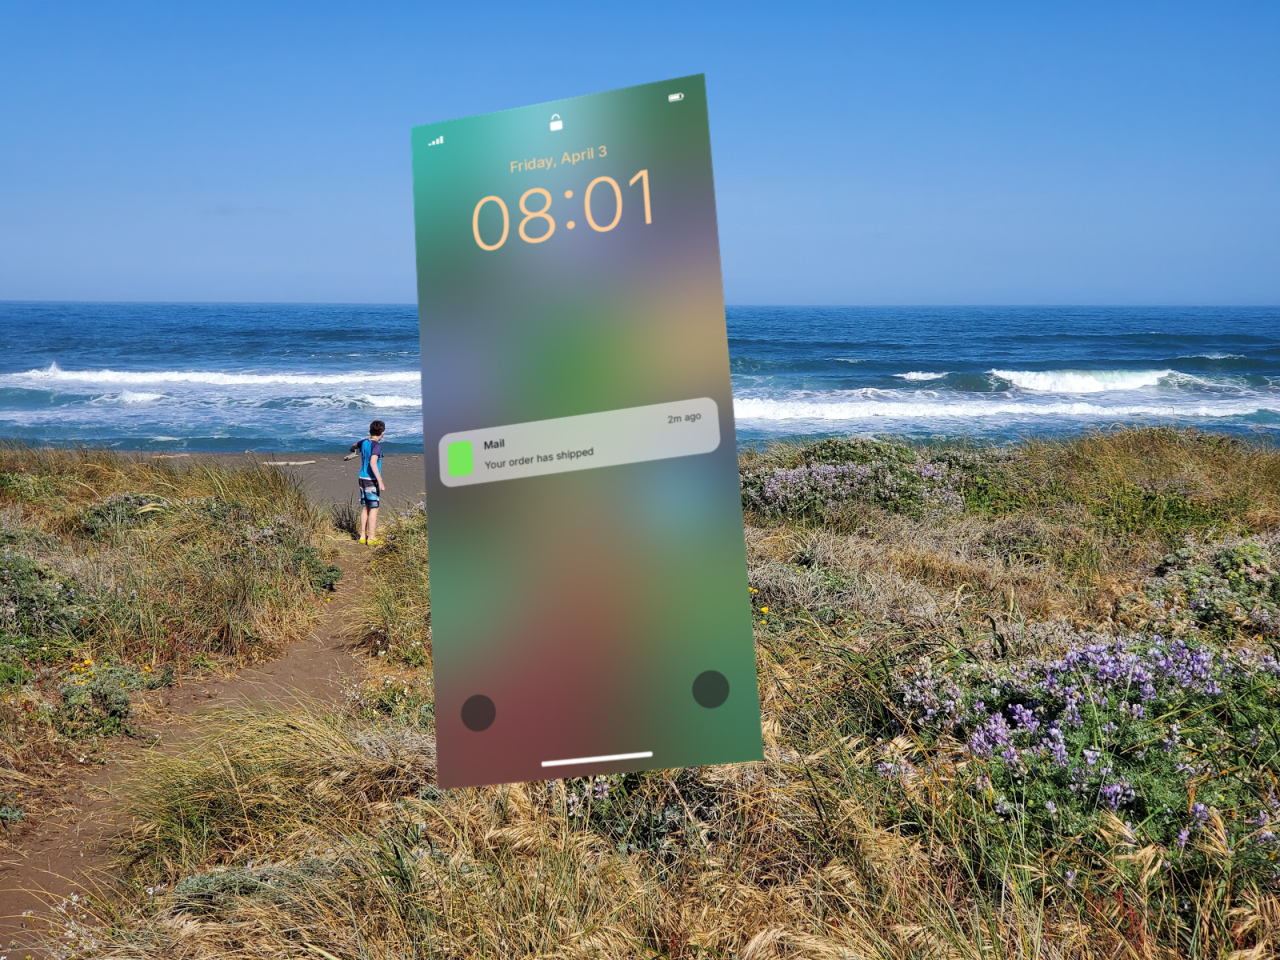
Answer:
8,01
